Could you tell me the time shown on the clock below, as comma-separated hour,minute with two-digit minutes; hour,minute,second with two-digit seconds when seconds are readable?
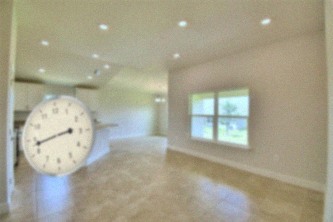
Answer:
2,43
